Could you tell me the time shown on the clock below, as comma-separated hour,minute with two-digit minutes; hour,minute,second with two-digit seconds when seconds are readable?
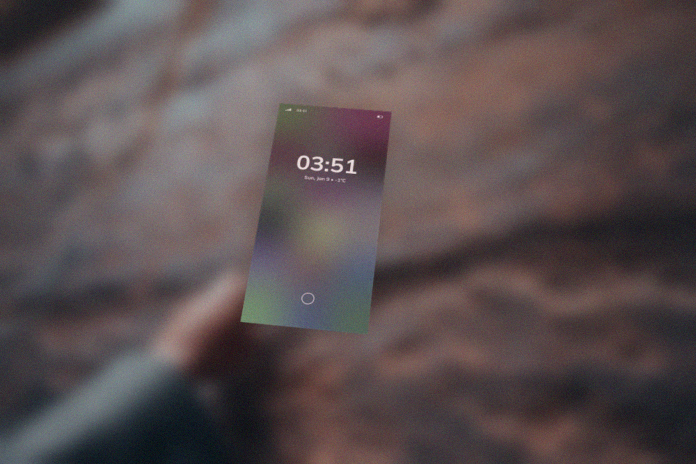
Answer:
3,51
